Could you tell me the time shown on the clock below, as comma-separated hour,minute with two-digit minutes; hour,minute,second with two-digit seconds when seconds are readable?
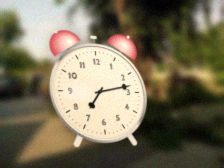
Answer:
7,13
